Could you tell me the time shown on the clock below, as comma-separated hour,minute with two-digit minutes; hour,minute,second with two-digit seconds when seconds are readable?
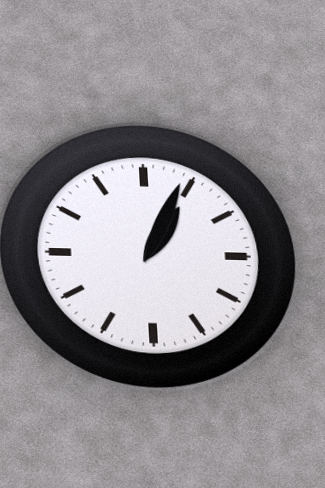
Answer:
1,04
